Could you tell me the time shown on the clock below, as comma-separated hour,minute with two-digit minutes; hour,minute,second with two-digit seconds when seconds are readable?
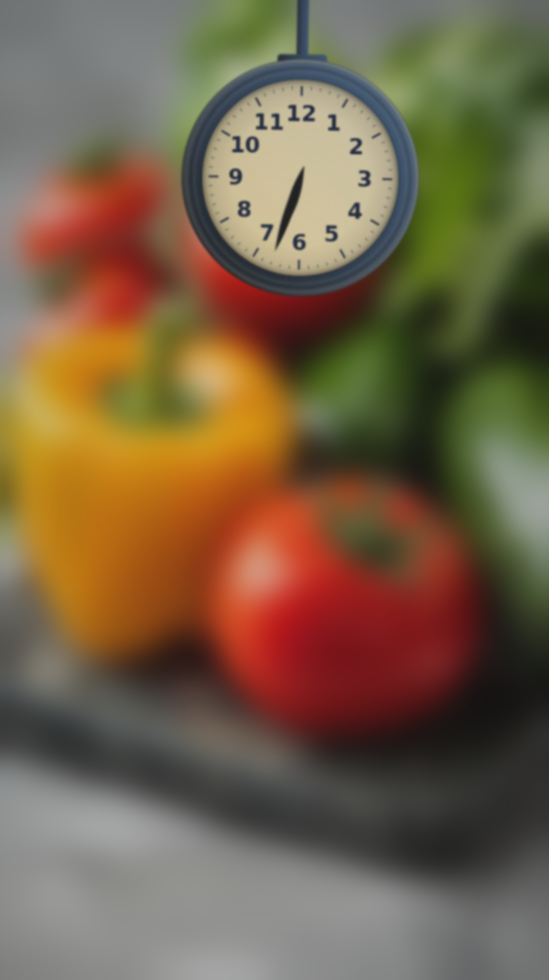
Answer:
6,33
